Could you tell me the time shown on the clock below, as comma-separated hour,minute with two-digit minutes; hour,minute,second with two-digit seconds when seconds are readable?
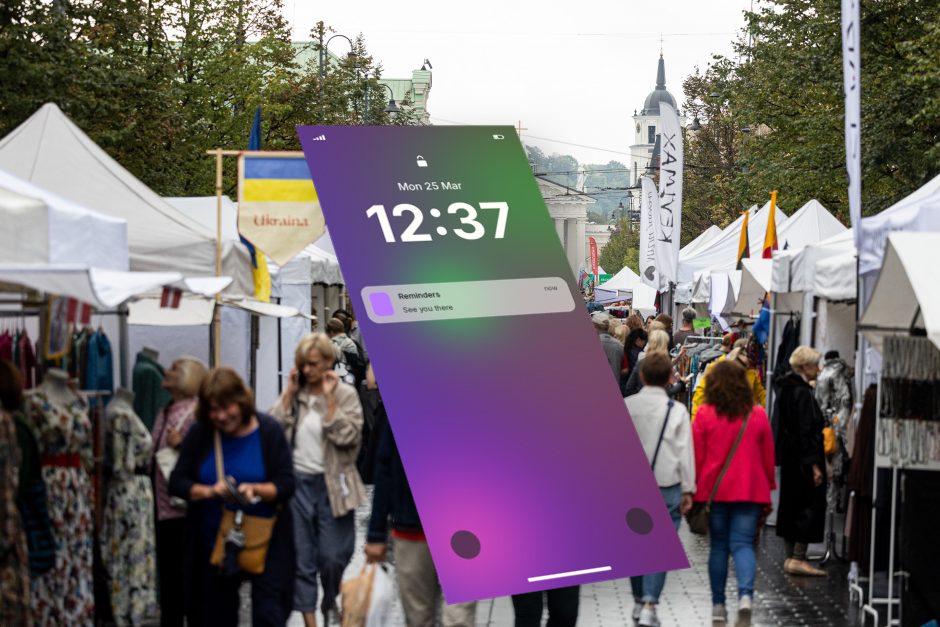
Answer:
12,37
